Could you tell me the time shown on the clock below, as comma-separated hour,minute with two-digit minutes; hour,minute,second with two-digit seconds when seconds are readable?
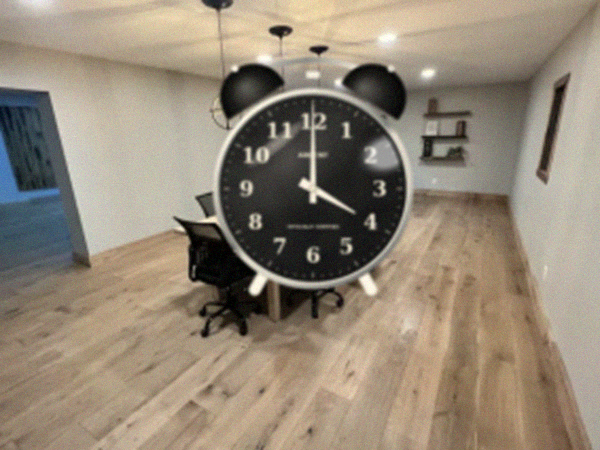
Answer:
4,00
